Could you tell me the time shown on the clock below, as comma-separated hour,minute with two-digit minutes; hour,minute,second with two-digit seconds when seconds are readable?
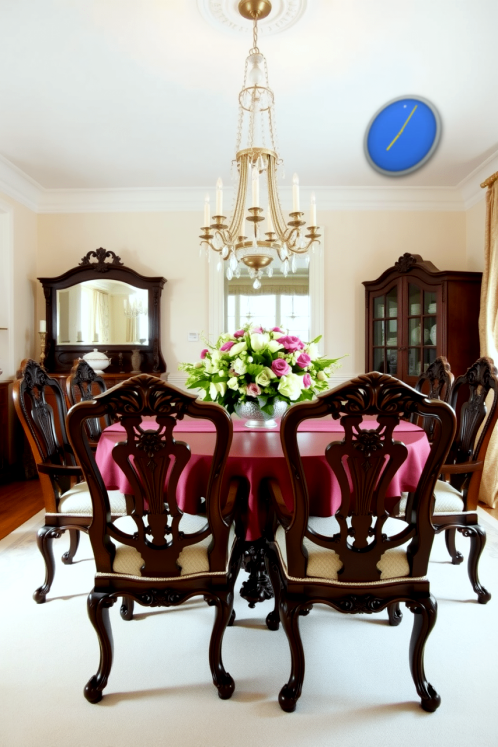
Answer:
7,04
